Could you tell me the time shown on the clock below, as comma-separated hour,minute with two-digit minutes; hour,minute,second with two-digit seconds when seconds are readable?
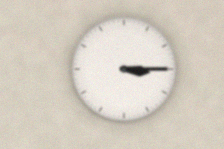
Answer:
3,15
